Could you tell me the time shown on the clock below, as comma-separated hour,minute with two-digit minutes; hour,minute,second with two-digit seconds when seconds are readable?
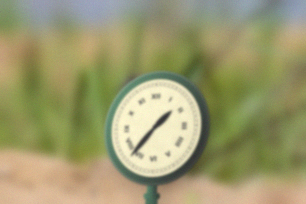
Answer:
1,37
